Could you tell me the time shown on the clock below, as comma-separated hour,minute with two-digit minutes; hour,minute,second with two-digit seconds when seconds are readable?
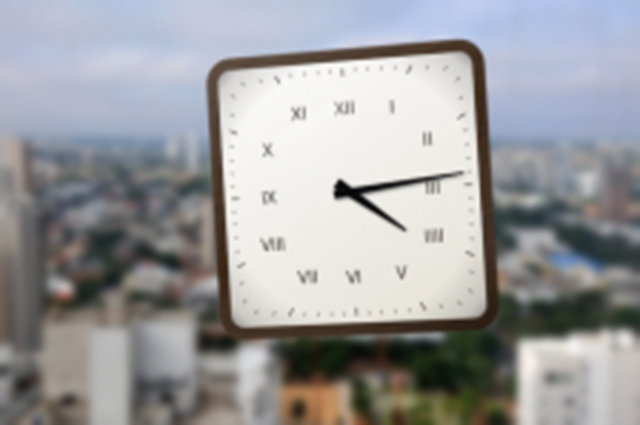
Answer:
4,14
